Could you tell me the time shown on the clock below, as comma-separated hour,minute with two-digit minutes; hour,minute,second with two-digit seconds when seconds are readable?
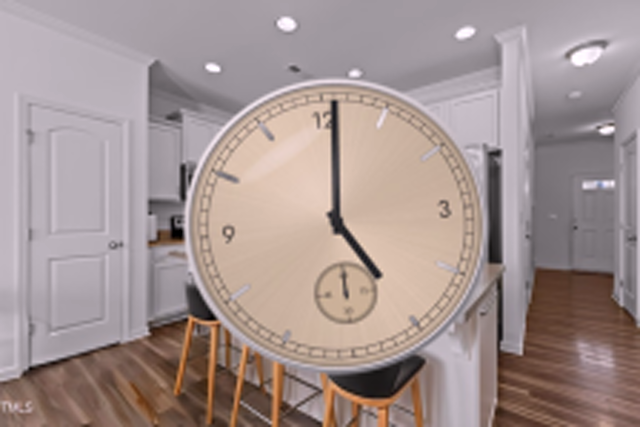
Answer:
5,01
